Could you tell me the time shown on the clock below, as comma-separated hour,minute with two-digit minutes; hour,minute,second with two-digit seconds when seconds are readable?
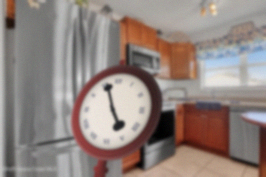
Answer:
4,56
